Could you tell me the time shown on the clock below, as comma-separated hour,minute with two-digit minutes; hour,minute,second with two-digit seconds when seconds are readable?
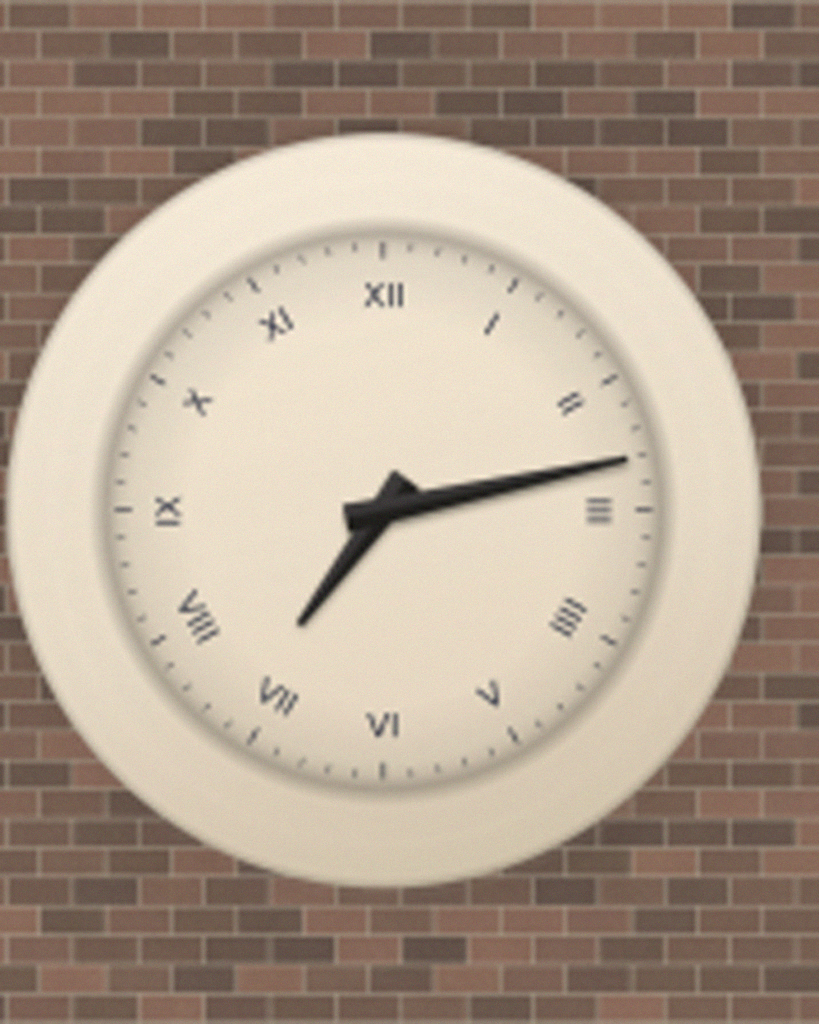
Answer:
7,13
